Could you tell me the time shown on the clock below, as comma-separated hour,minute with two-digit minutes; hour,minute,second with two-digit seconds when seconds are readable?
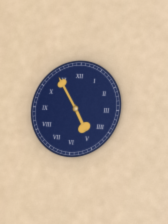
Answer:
4,54
